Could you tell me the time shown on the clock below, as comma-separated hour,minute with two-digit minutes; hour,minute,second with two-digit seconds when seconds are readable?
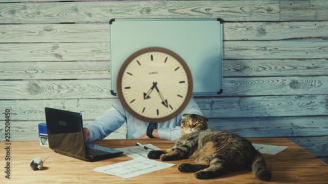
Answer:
7,26
